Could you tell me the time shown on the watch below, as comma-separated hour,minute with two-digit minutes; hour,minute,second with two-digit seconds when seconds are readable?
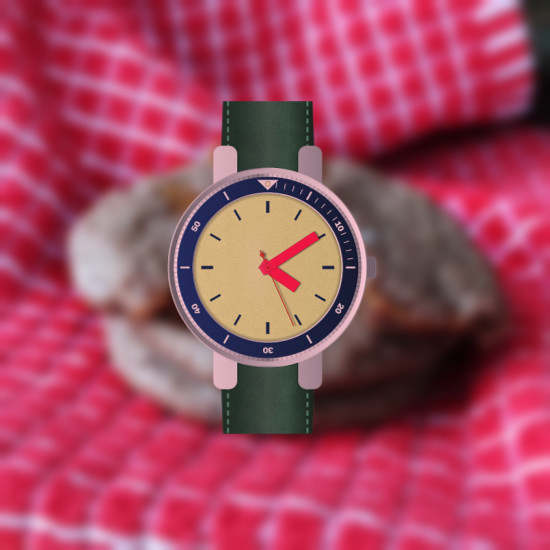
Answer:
4,09,26
